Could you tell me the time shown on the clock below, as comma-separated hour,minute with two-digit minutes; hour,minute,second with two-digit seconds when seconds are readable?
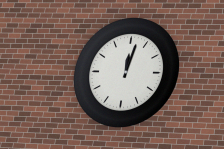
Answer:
12,02
